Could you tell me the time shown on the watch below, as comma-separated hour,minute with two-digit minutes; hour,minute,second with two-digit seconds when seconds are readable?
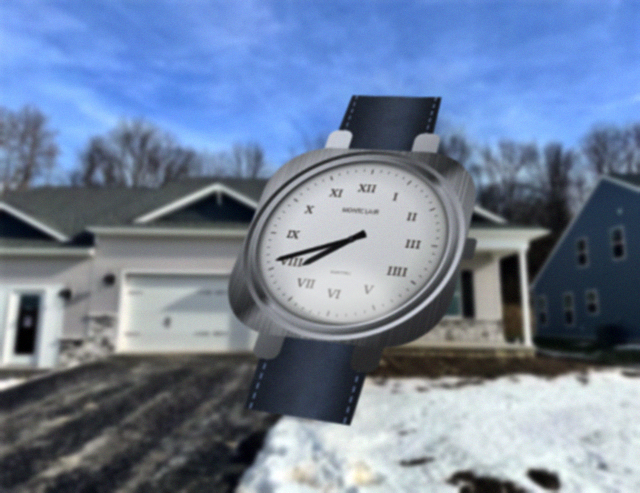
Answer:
7,41
